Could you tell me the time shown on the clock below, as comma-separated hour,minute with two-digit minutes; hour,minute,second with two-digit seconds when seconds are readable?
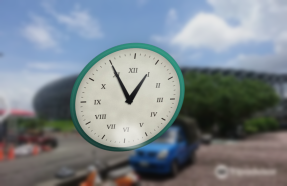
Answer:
12,55
